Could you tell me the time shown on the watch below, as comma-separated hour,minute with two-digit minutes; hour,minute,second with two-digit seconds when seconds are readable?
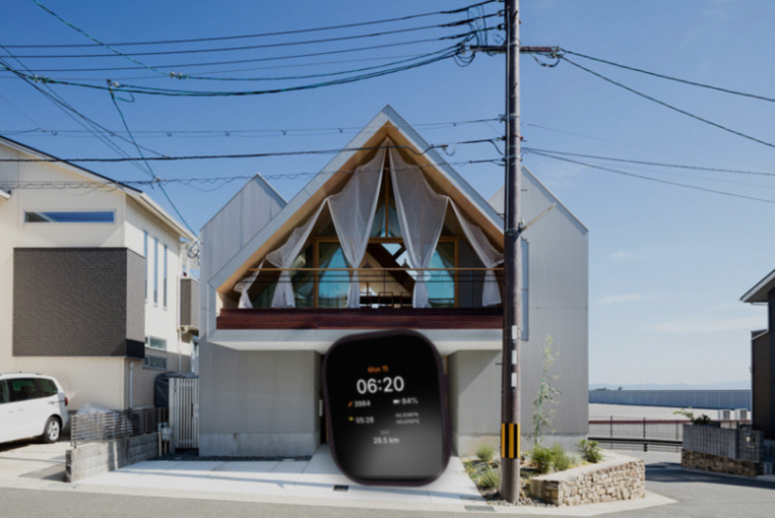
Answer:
6,20
